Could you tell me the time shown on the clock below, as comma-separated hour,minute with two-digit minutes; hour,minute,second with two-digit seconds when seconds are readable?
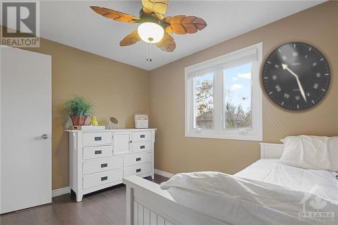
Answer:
10,27
